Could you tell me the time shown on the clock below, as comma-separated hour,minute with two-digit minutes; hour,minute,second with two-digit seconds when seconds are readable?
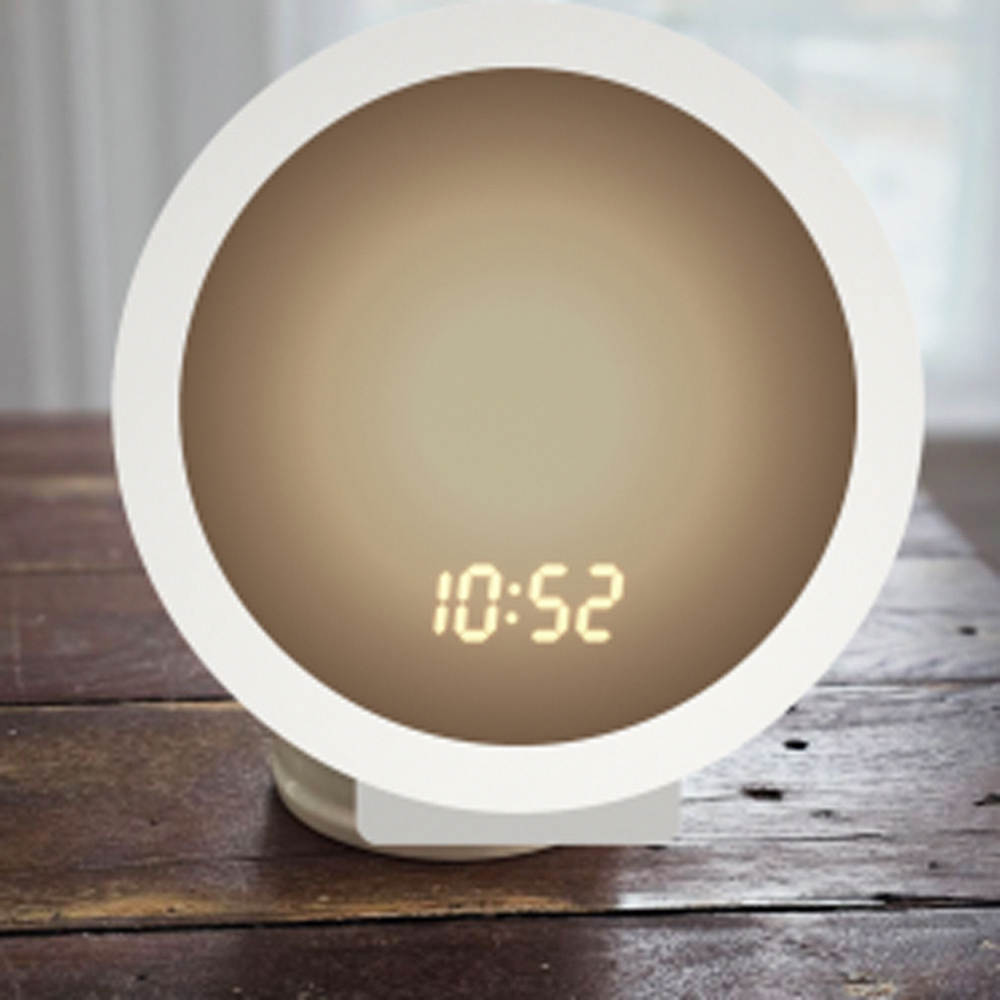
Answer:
10,52
